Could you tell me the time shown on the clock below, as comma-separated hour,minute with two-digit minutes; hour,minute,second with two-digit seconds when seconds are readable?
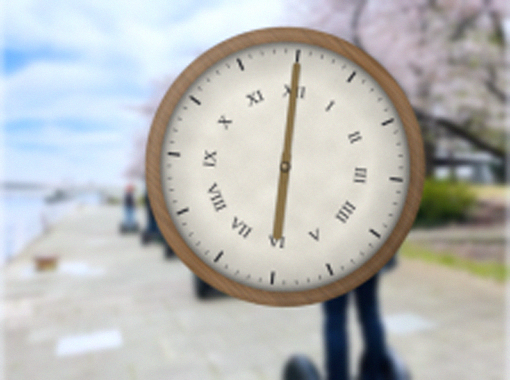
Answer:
6,00
